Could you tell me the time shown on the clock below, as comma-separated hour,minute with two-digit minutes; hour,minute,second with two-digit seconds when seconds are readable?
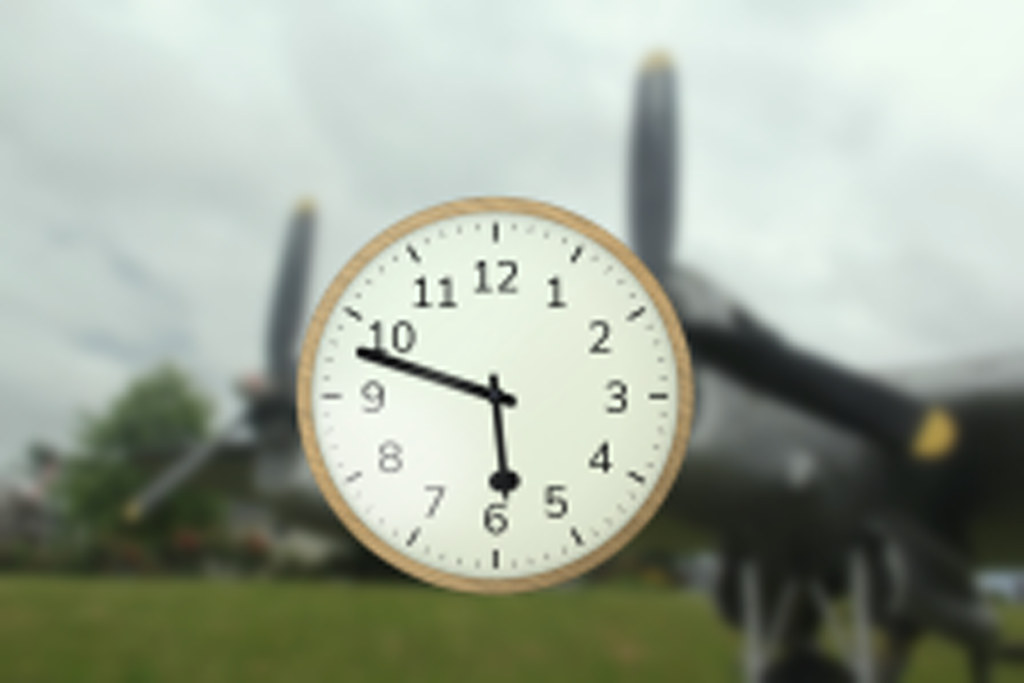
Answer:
5,48
